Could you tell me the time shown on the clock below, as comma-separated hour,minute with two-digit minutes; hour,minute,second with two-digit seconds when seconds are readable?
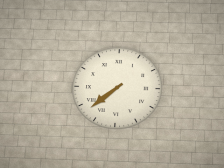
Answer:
7,38
